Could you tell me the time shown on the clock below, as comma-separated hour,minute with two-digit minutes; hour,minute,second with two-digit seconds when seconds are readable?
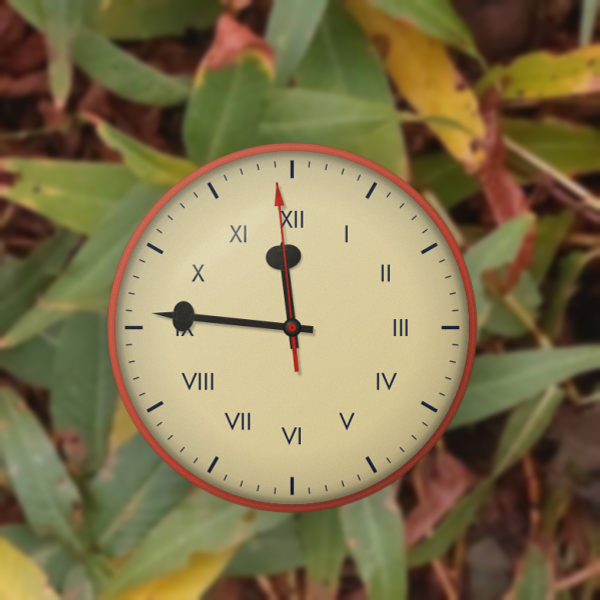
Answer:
11,45,59
